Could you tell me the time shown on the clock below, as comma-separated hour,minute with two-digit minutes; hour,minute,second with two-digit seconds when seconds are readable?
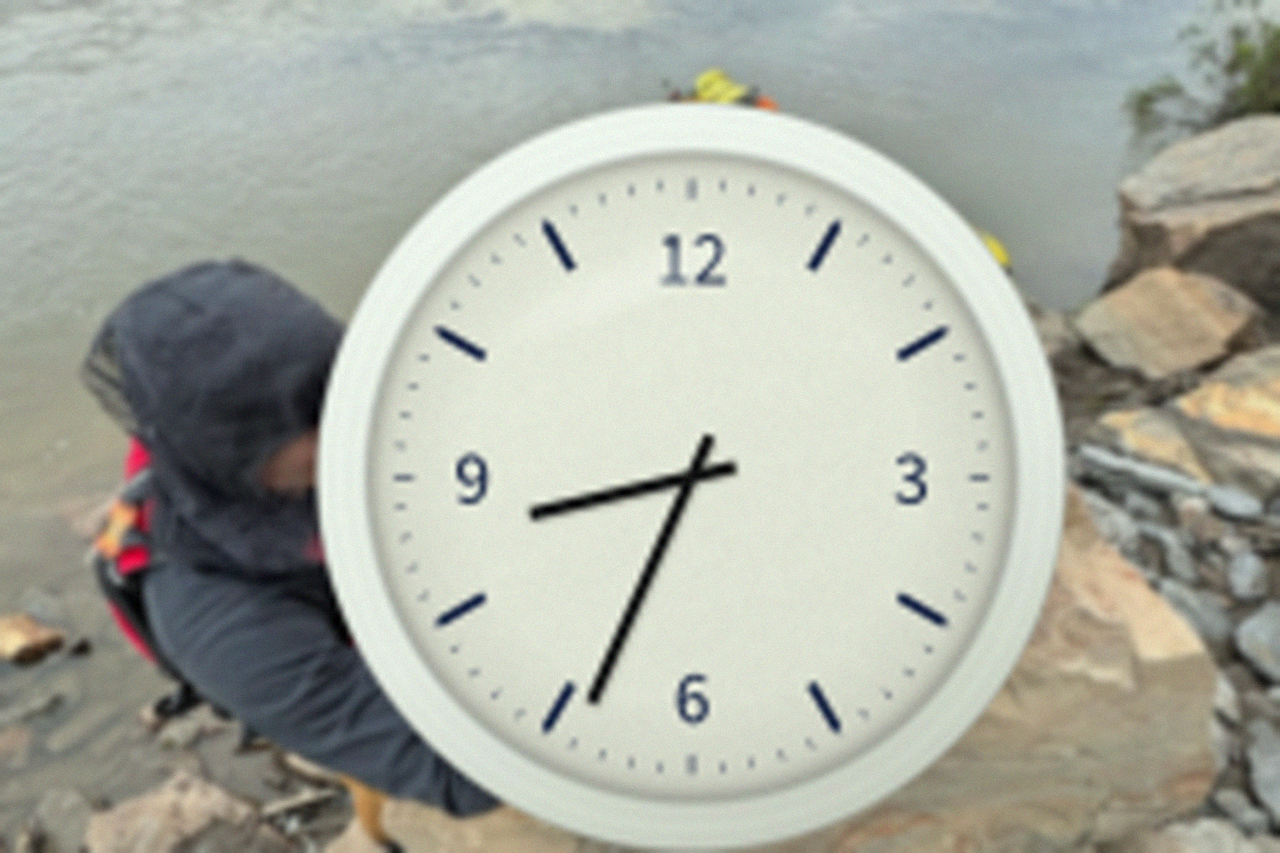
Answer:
8,34
